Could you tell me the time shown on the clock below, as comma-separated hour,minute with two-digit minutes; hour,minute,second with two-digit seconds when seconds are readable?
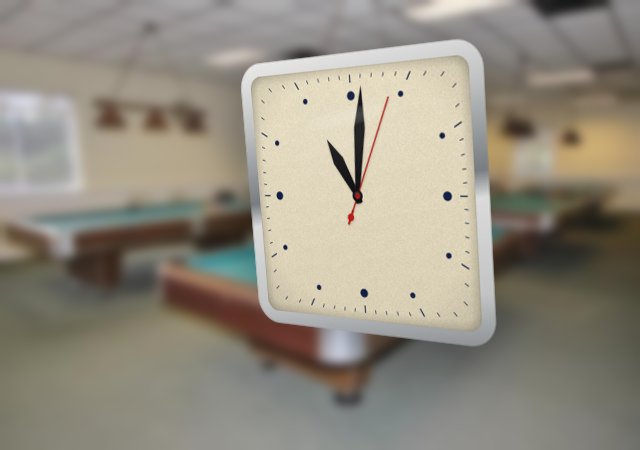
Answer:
11,01,04
